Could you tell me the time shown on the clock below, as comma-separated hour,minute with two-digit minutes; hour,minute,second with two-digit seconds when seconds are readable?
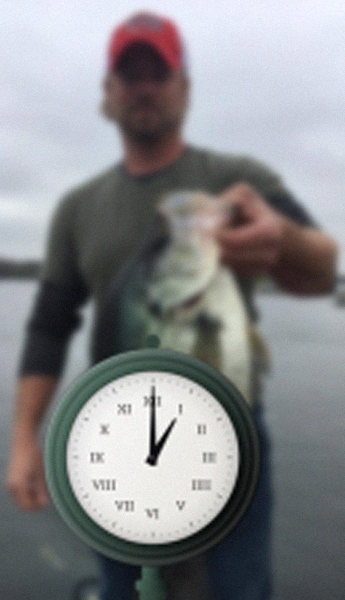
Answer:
1,00
